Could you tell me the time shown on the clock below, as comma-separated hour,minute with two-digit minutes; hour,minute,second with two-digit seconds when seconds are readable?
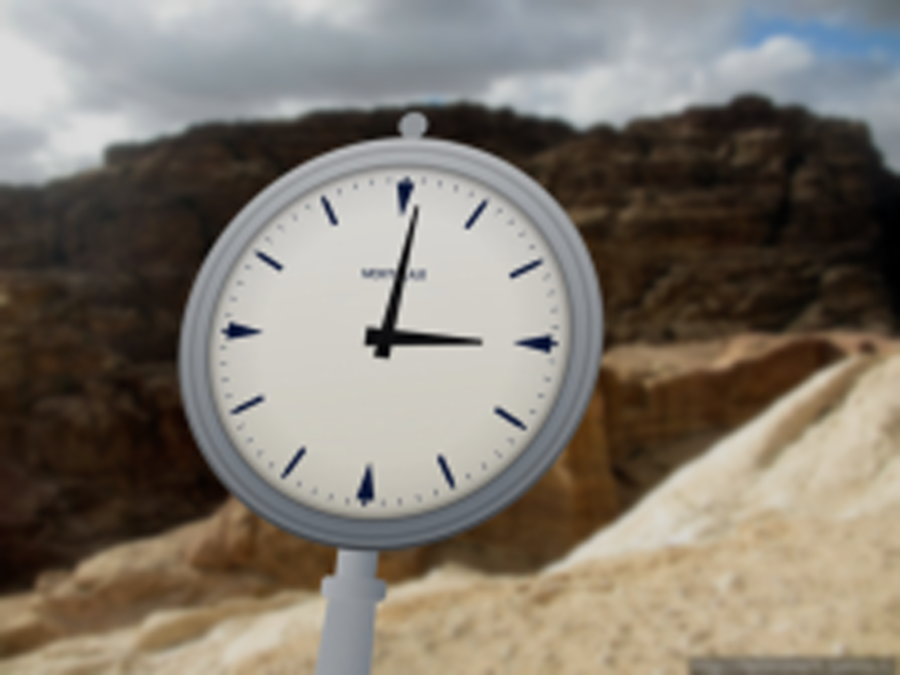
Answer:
3,01
